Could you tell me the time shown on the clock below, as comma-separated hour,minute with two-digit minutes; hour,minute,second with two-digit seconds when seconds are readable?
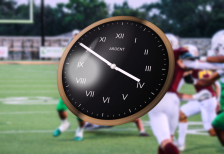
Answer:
3,50
